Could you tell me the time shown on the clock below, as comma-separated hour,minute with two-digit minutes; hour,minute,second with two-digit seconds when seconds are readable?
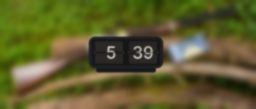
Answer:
5,39
